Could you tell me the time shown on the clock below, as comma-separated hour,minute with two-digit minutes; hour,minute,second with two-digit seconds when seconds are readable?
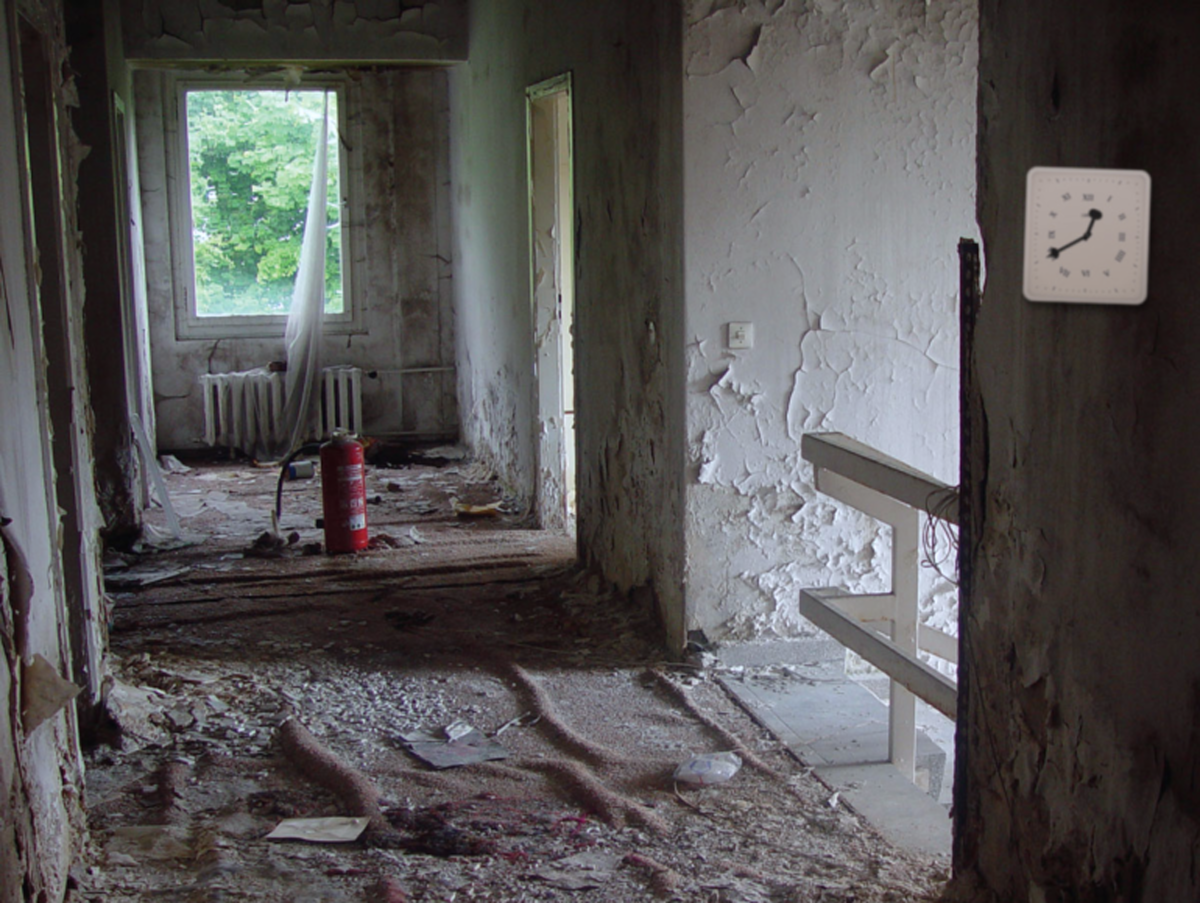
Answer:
12,40
